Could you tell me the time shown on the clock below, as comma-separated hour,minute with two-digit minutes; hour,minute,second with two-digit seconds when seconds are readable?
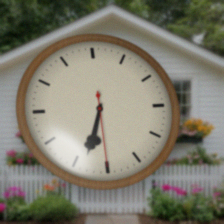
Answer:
6,33,30
